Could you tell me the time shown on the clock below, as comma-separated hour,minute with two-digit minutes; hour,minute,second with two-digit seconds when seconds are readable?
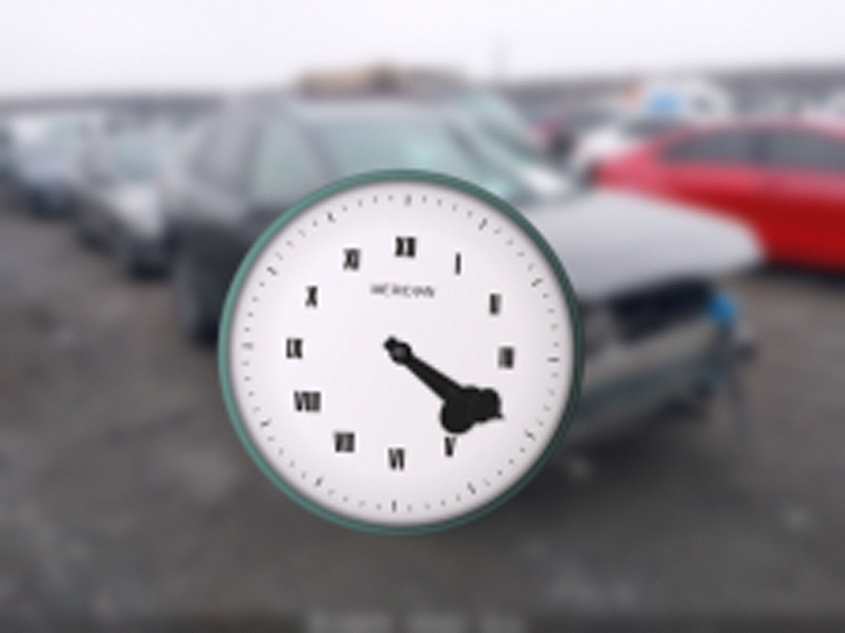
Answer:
4,20
